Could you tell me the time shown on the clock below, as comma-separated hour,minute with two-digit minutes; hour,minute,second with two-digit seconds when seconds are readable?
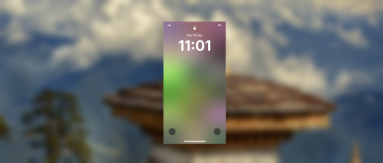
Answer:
11,01
